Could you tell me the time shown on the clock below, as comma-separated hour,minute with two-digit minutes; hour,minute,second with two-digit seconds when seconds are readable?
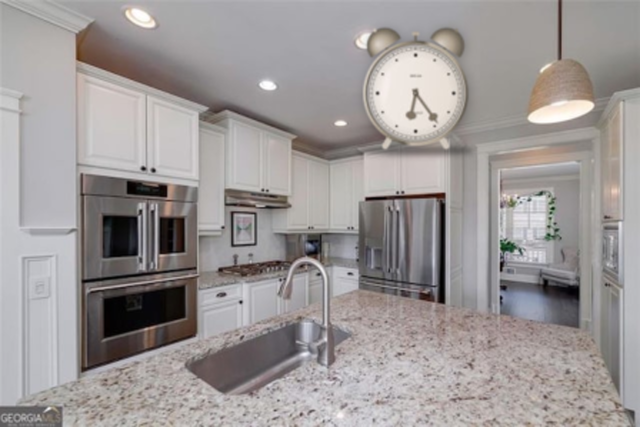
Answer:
6,24
